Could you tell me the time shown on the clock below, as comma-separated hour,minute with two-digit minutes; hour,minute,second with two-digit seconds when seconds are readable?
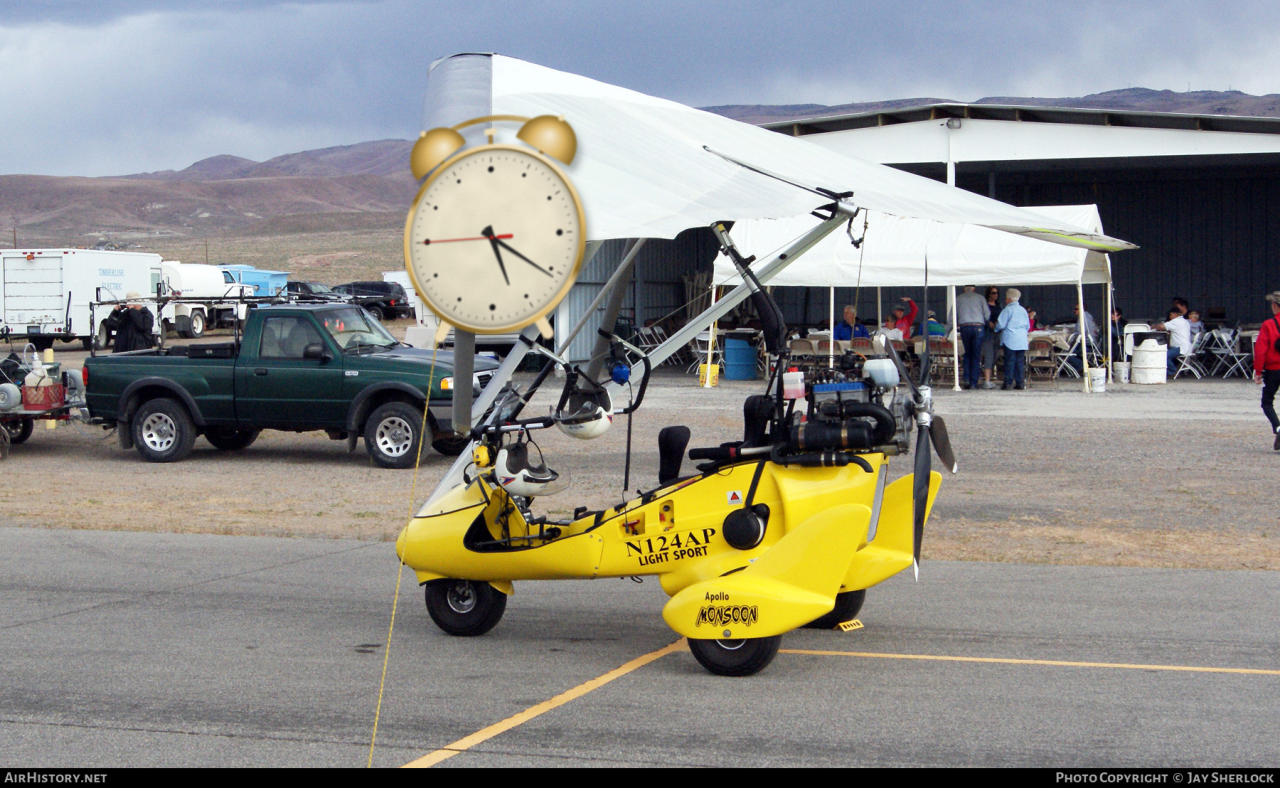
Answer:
5,20,45
